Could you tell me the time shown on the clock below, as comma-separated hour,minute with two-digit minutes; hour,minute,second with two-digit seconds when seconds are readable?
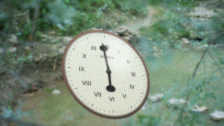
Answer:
5,59
